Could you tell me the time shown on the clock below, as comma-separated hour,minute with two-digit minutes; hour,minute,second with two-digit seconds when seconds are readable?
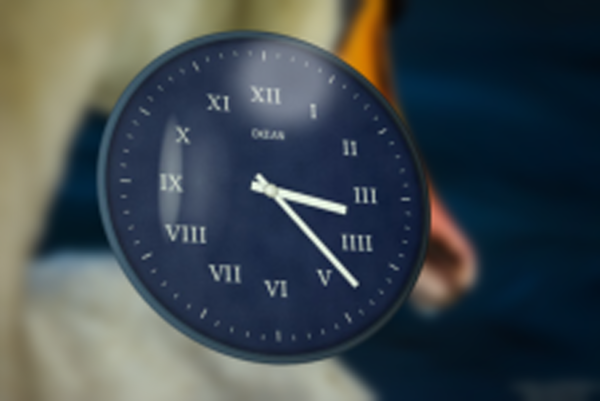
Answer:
3,23
